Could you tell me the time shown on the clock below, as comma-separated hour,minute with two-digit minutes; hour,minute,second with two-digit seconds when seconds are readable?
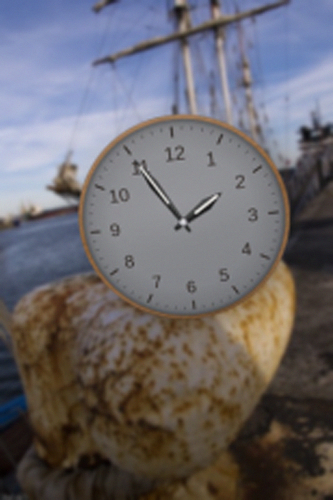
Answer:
1,55
